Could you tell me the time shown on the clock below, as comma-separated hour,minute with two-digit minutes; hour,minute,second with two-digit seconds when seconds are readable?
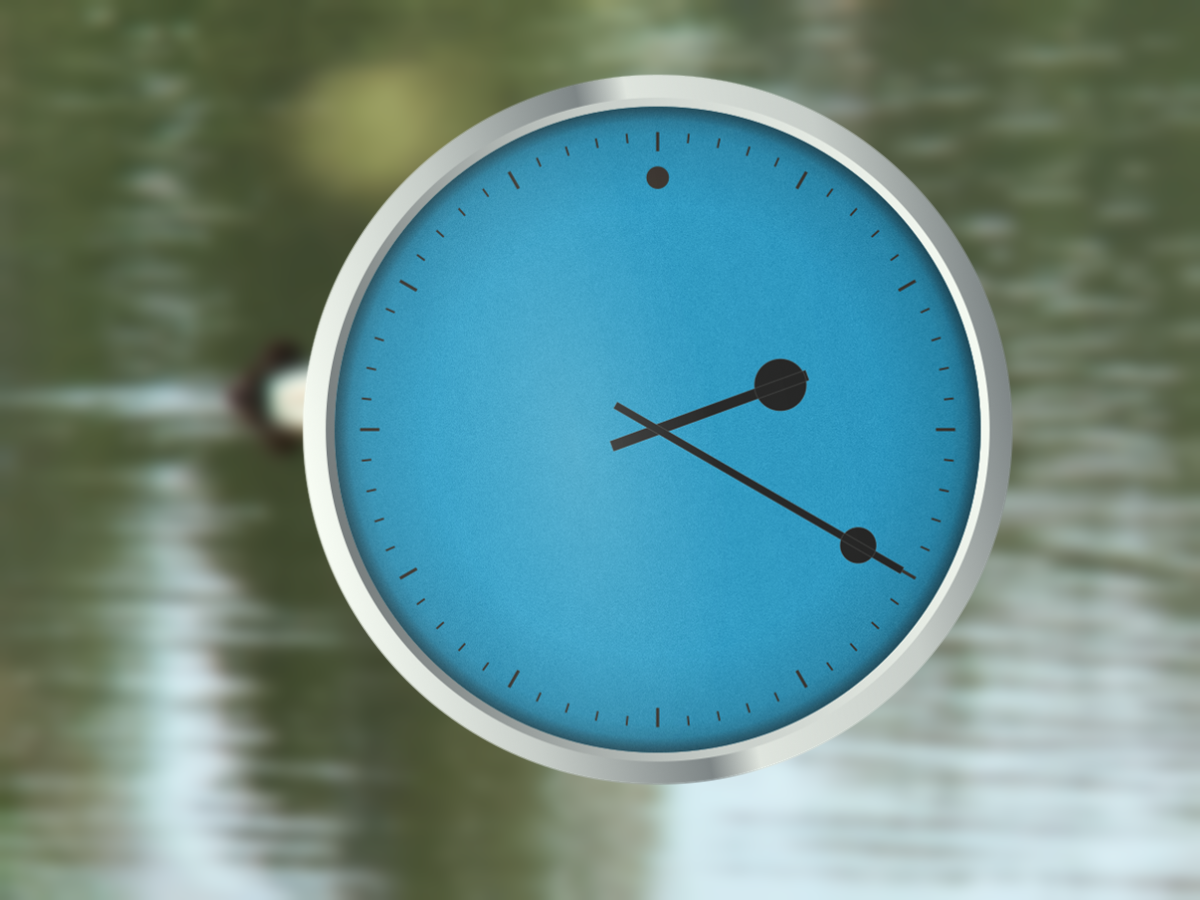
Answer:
2,20
